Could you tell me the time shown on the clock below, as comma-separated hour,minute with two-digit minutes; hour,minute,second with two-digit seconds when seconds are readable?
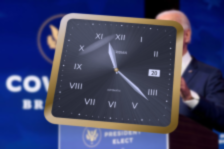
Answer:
11,22
